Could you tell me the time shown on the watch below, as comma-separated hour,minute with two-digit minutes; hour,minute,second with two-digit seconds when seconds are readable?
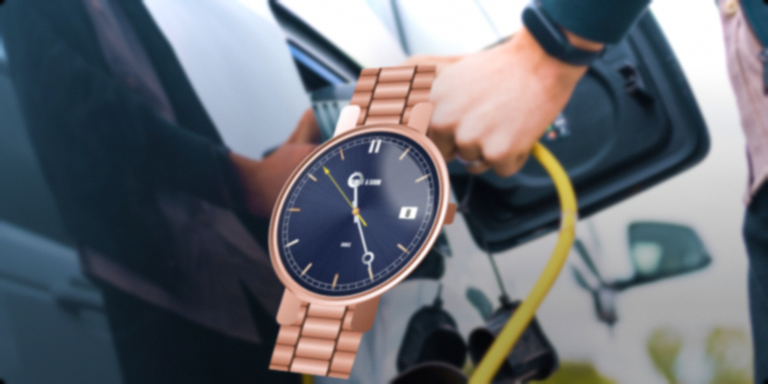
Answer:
11,24,52
